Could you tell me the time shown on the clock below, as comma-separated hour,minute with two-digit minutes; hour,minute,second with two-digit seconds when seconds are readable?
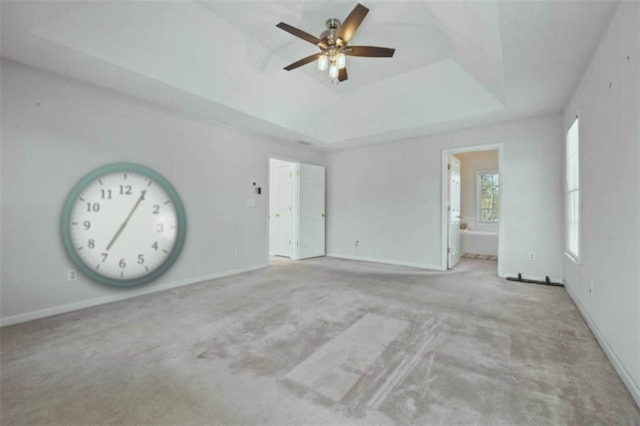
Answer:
7,05
